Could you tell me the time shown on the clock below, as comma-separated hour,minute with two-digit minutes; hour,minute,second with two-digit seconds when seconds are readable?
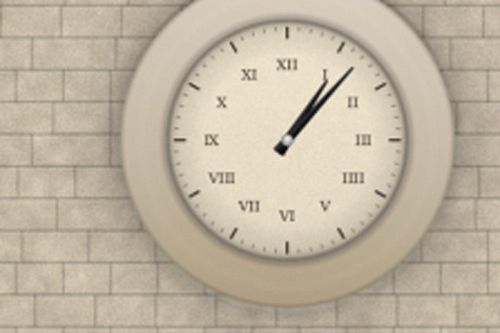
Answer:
1,07
